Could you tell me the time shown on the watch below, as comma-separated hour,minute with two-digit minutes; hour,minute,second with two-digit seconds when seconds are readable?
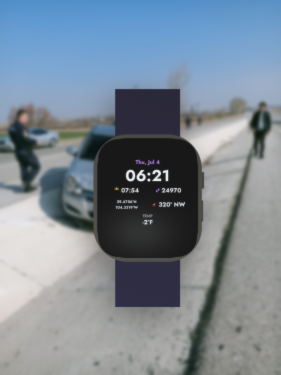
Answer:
6,21
